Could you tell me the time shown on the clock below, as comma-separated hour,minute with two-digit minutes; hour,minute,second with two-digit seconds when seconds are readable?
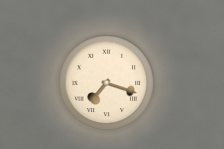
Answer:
7,18
